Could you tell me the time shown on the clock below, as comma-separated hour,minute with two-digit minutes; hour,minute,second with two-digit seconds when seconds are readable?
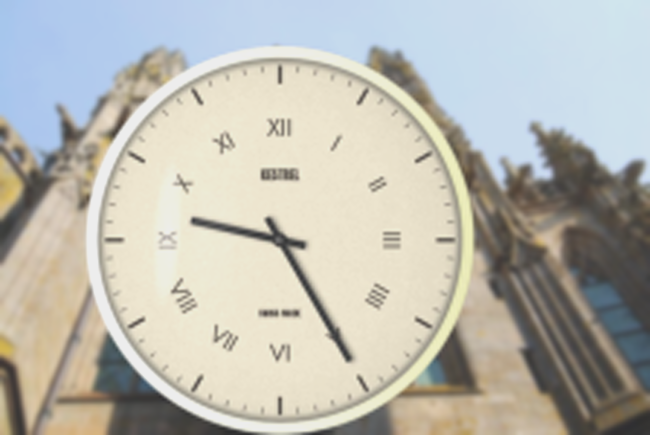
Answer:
9,25
